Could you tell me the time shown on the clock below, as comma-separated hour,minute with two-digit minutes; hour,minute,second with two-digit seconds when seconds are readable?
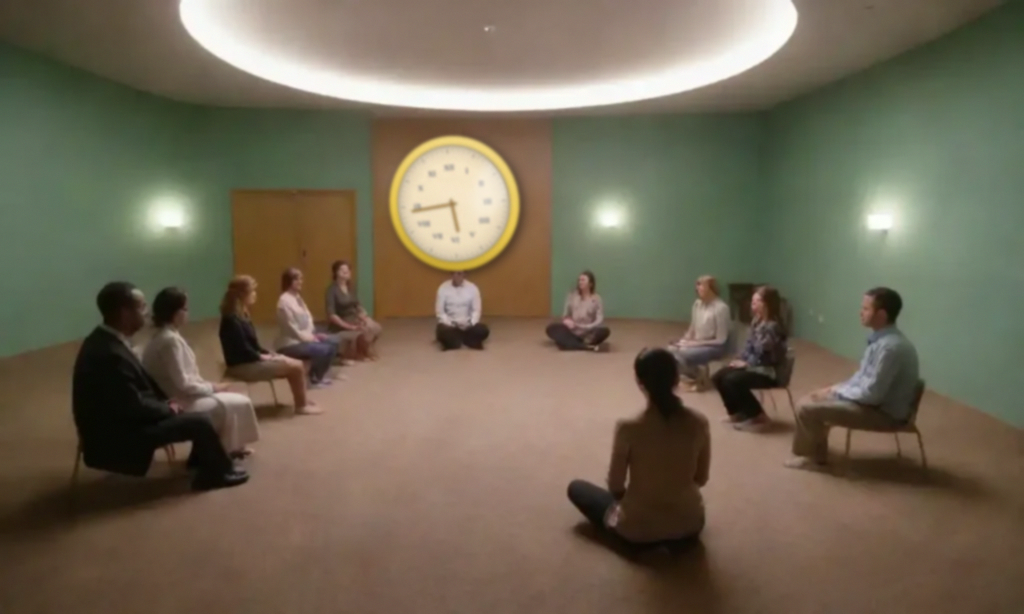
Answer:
5,44
